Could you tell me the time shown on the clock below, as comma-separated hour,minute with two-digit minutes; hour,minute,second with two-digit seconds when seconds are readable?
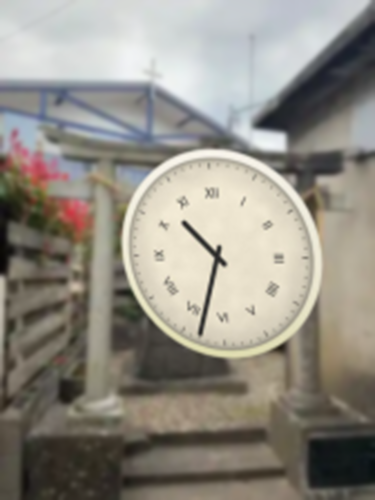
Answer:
10,33
